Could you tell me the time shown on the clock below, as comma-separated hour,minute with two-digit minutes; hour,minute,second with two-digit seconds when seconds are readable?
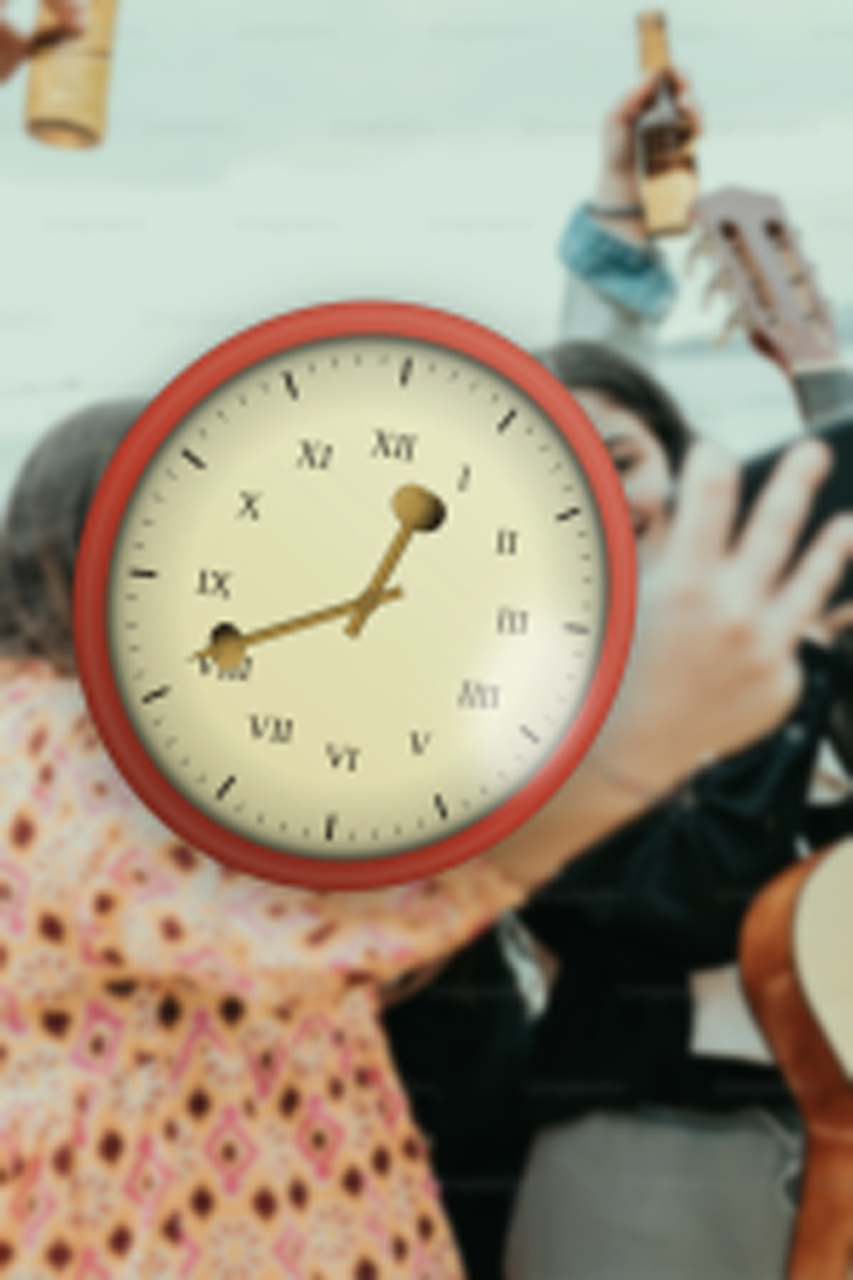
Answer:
12,41
